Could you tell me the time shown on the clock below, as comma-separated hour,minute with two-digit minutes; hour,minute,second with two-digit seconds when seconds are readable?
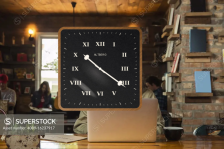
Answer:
10,21
